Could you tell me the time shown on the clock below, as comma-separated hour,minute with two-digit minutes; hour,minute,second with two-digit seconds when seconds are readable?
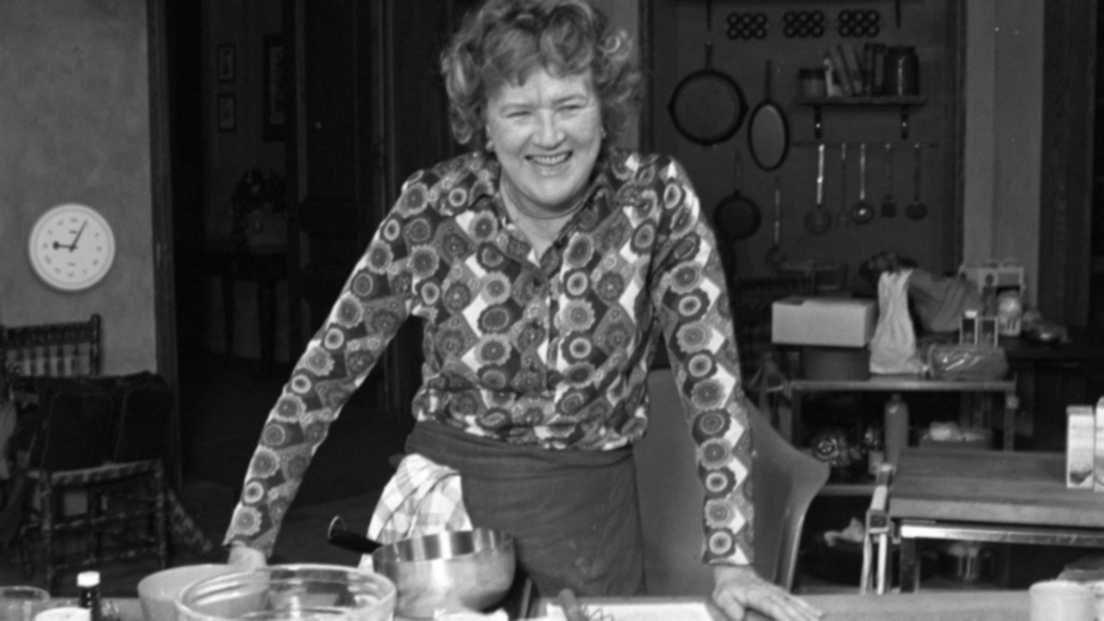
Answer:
9,04
